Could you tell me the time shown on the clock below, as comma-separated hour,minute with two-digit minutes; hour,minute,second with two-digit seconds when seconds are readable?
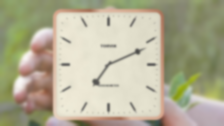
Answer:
7,11
